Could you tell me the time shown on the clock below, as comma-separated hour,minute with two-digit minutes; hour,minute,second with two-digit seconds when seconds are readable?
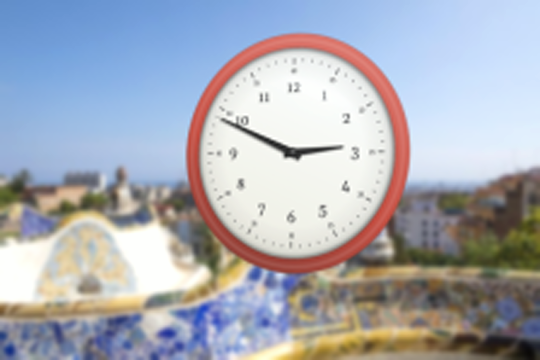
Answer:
2,49
